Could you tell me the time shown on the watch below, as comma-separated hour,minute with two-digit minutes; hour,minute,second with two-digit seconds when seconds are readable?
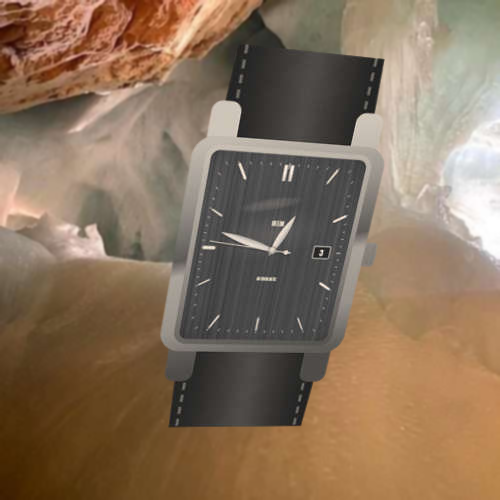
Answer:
12,47,46
